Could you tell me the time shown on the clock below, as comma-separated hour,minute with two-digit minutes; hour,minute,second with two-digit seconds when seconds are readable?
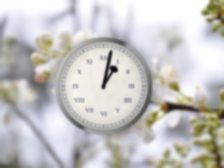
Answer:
1,02
